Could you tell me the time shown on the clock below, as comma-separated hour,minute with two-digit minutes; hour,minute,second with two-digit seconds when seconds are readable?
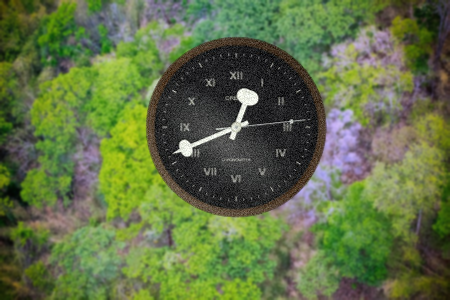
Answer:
12,41,14
